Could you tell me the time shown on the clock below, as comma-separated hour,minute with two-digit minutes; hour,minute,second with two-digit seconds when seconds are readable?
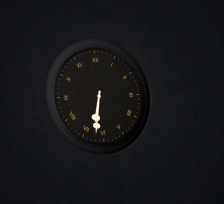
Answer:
6,32
